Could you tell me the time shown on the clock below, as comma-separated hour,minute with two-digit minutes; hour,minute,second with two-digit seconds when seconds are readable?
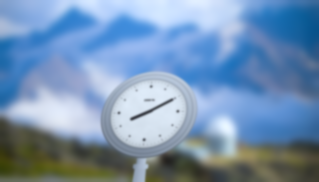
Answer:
8,10
